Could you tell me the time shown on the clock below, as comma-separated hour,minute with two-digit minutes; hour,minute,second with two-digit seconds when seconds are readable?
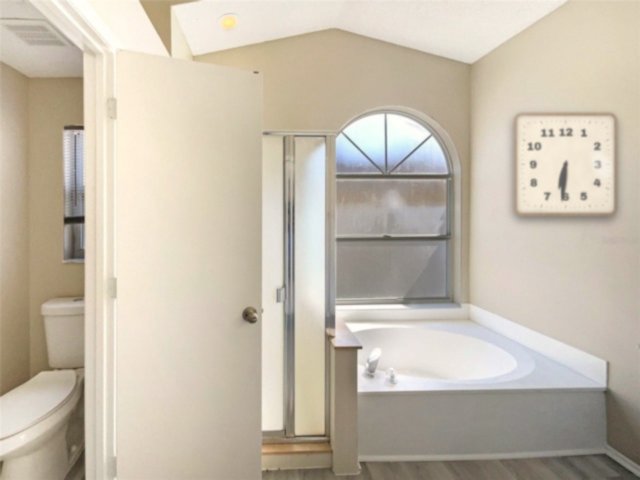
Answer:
6,31
